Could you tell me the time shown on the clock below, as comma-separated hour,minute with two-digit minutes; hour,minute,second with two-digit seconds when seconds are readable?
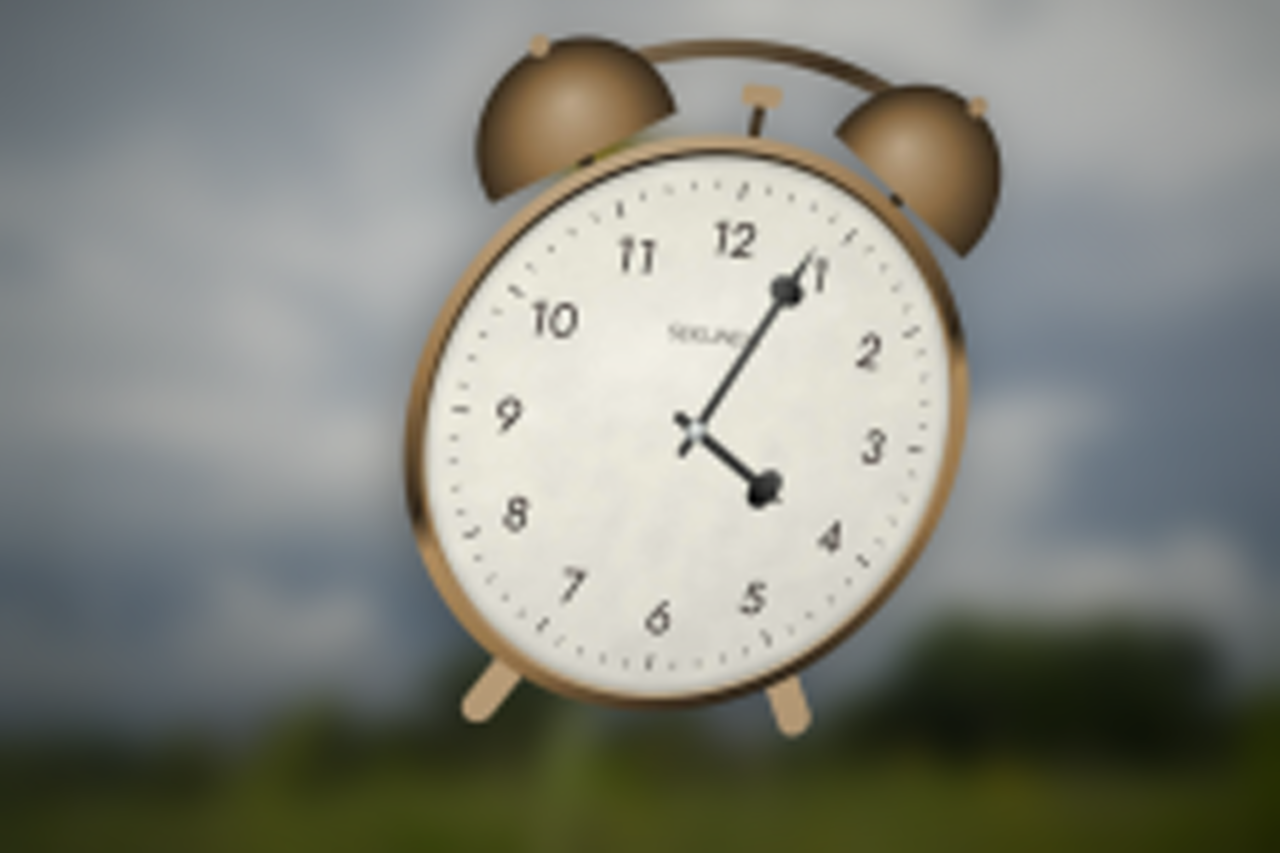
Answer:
4,04
